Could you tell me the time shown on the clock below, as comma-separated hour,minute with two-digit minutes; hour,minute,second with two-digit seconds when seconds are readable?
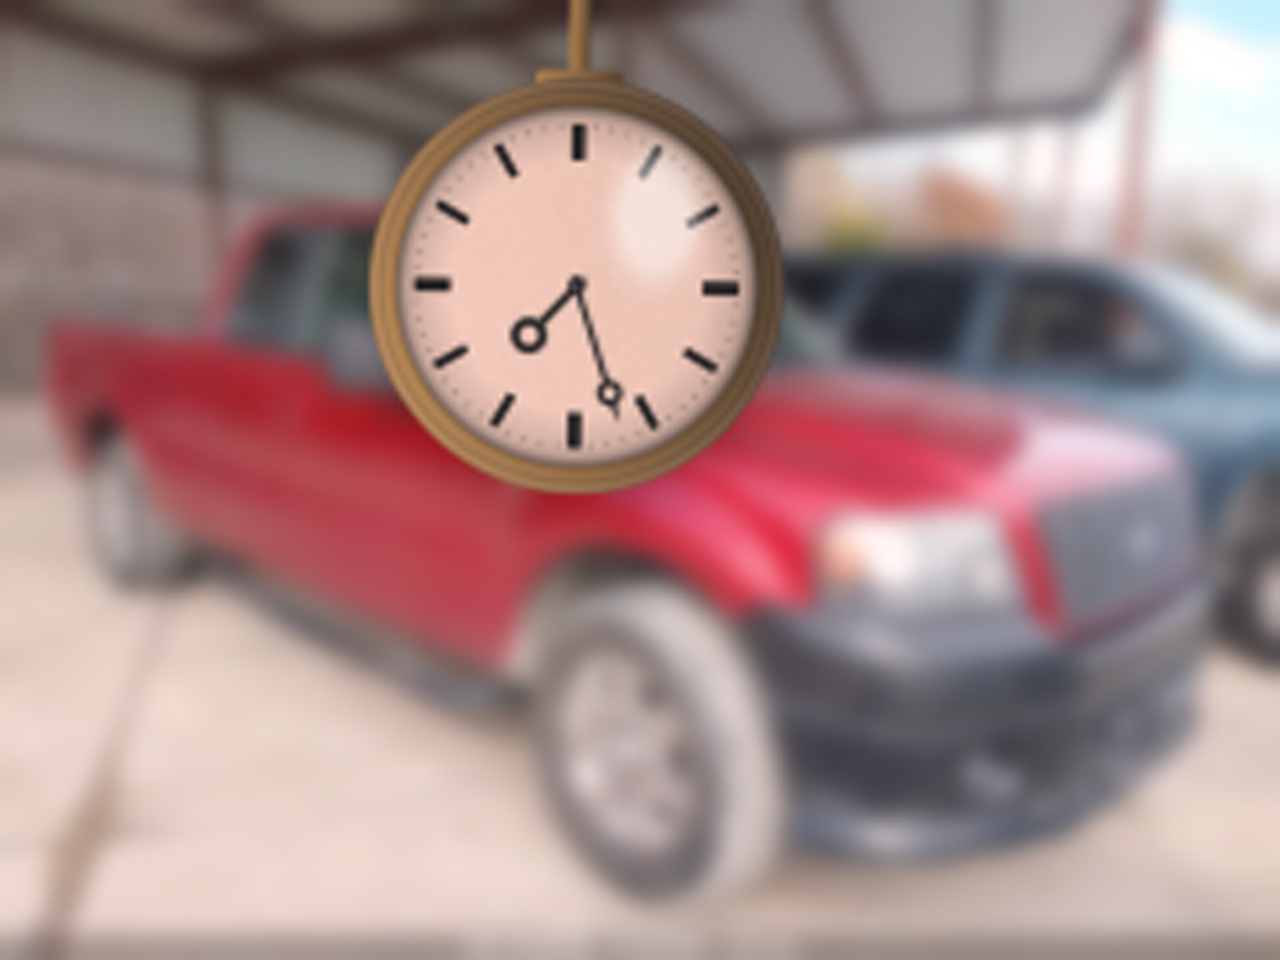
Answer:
7,27
